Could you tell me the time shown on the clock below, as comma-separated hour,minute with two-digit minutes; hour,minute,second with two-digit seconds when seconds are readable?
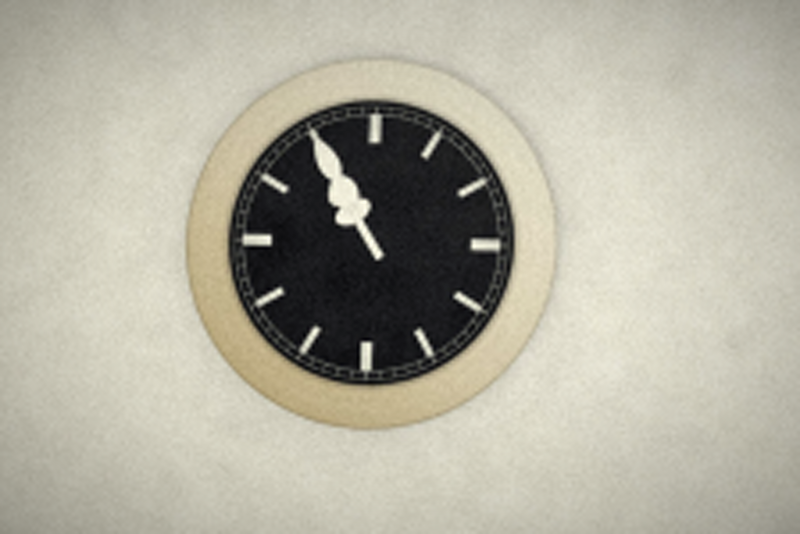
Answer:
10,55
